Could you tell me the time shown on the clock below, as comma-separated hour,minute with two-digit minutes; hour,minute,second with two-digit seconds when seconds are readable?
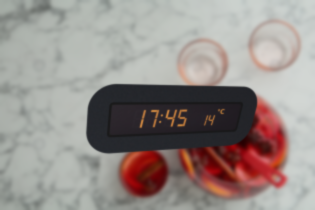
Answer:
17,45
